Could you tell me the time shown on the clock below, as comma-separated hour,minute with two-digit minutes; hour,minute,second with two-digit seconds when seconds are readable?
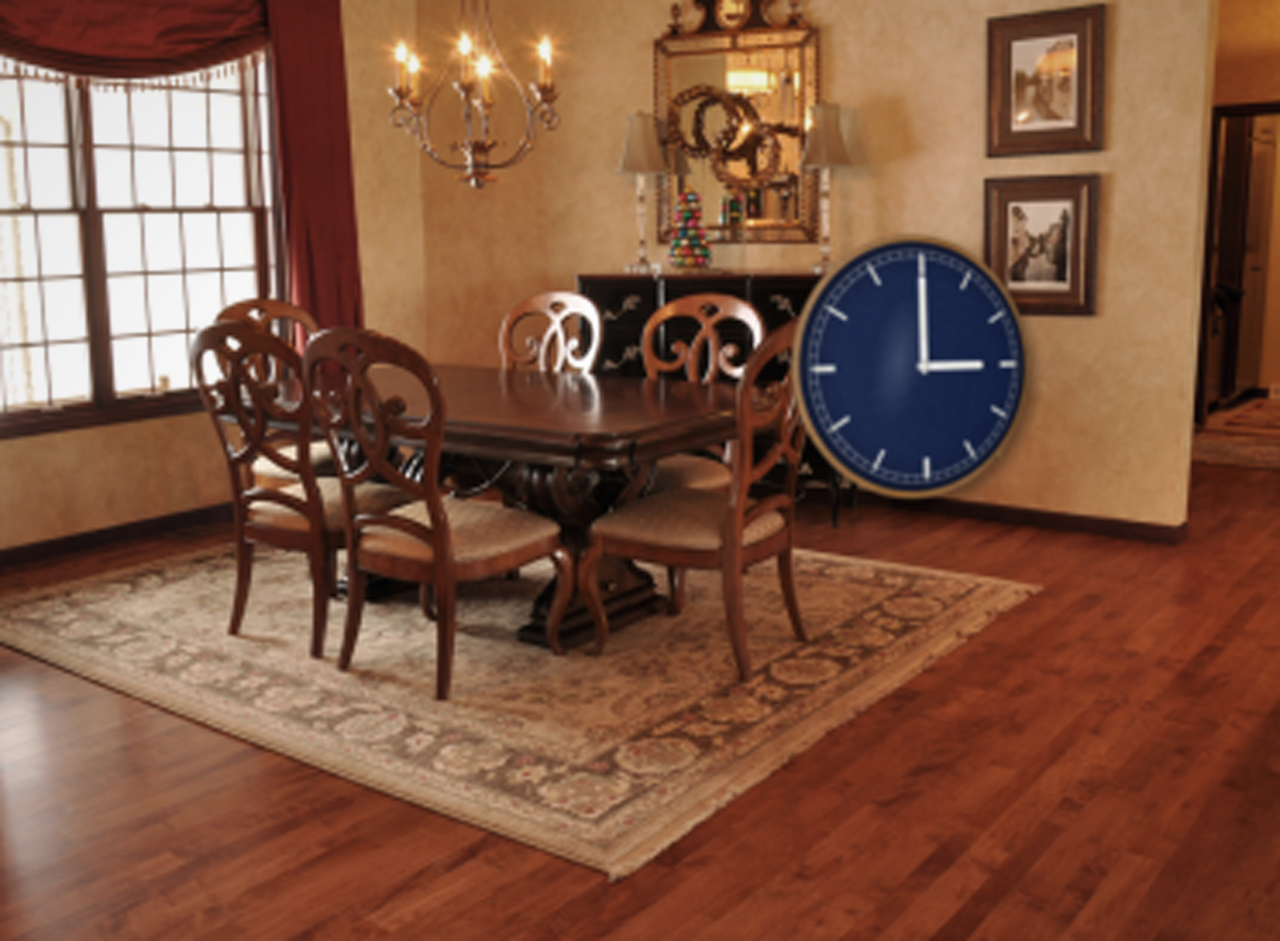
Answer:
3,00
